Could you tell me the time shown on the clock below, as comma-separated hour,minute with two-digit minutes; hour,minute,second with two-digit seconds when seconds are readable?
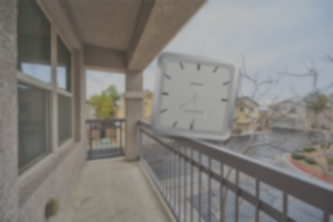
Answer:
7,29
